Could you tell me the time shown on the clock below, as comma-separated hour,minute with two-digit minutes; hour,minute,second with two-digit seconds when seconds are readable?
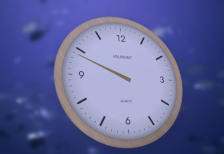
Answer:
9,49
